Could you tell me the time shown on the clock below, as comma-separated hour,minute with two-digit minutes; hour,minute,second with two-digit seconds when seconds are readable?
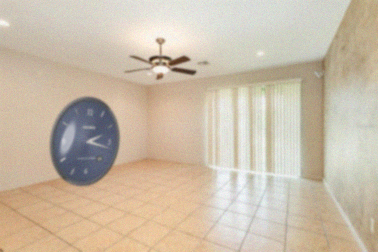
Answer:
2,17
